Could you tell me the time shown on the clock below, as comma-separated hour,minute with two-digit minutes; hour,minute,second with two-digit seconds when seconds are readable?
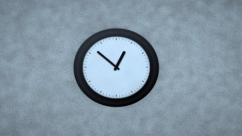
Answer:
12,52
